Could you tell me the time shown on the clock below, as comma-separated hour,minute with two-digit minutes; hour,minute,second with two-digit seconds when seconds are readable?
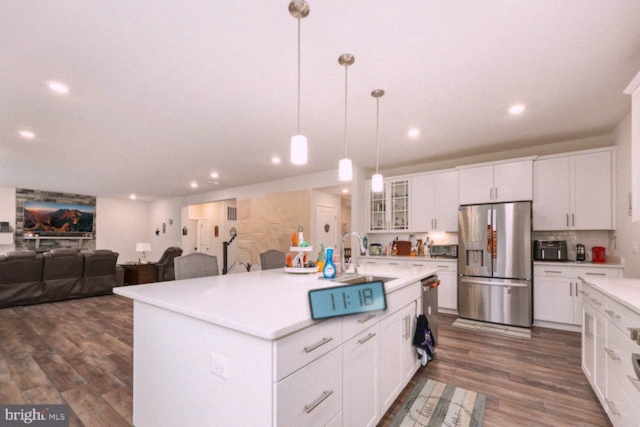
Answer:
11,18
